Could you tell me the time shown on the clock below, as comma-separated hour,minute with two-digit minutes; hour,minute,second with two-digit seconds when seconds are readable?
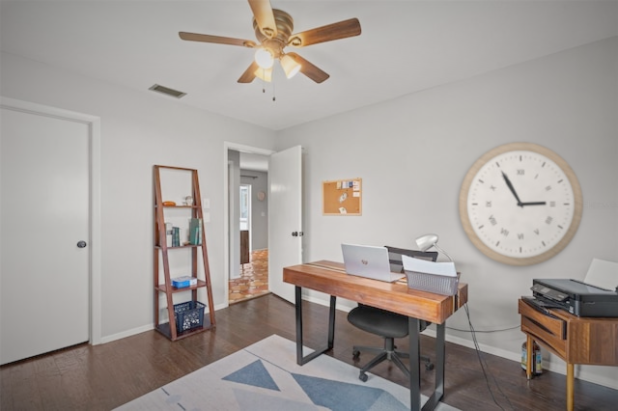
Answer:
2,55
